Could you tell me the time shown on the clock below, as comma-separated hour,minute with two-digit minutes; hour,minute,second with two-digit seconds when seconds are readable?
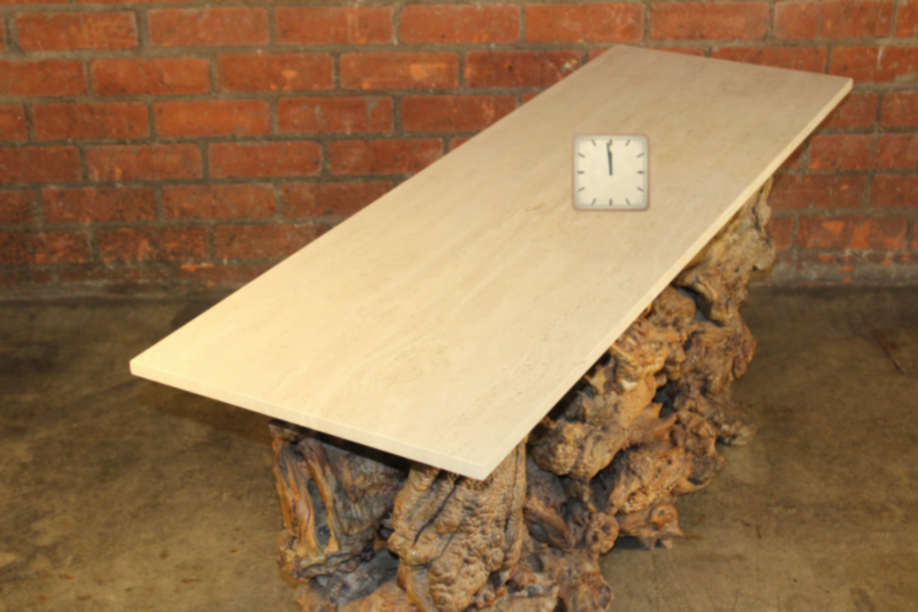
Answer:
11,59
